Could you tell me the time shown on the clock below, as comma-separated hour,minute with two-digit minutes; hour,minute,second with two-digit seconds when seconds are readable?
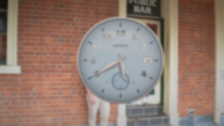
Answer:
5,40
